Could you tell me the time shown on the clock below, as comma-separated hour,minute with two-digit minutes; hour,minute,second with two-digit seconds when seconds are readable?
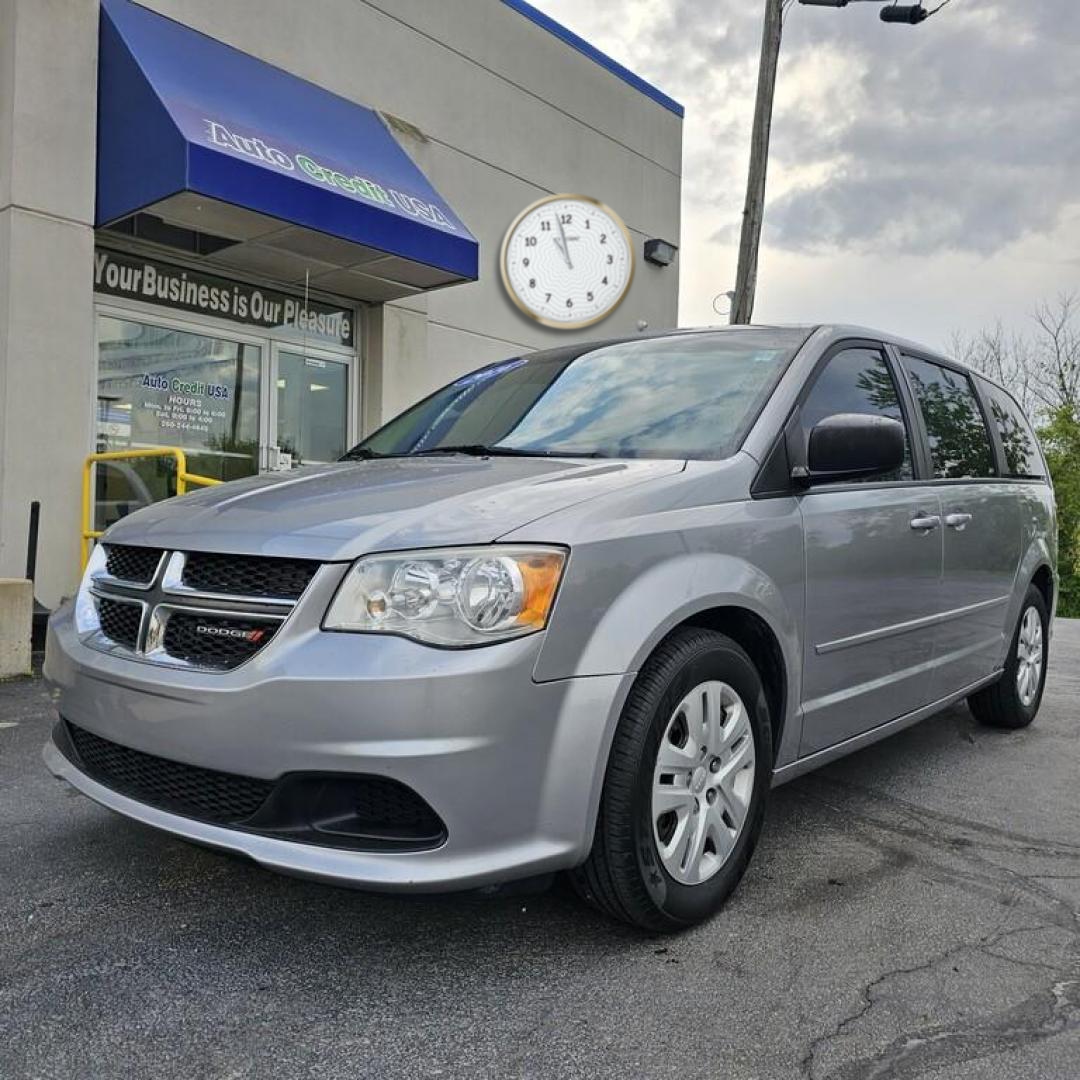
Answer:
10,58
